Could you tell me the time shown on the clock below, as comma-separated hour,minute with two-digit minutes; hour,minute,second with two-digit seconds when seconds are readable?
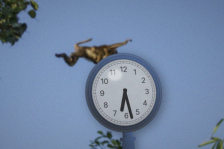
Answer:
6,28
